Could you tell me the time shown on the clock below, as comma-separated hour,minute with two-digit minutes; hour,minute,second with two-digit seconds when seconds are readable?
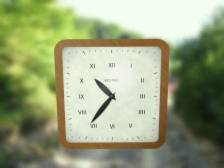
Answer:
10,36
